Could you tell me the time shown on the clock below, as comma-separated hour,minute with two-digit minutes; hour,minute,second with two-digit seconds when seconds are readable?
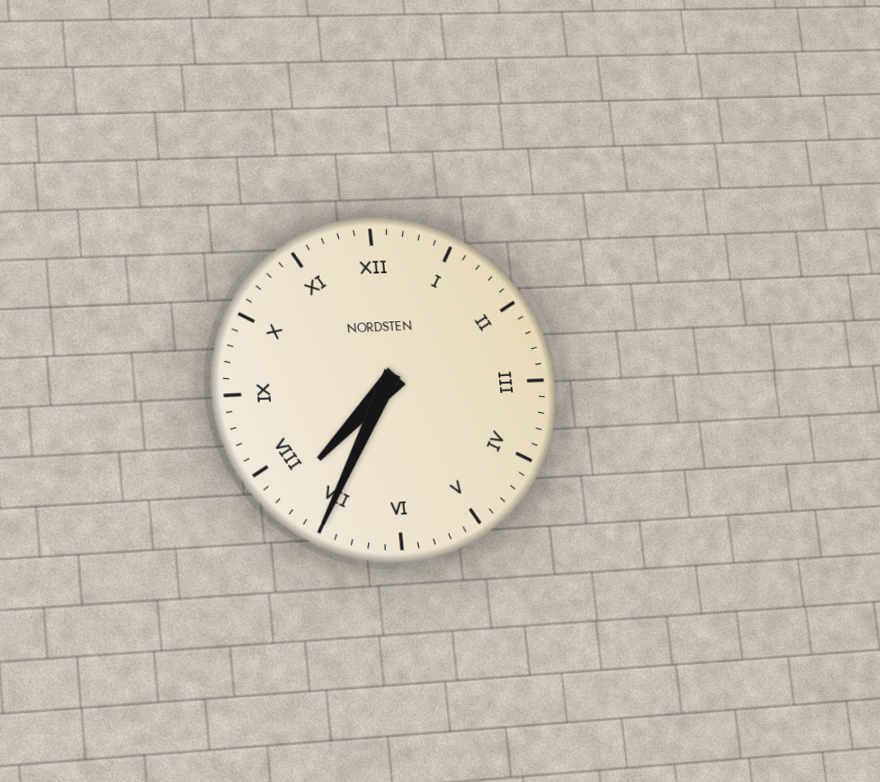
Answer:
7,35
